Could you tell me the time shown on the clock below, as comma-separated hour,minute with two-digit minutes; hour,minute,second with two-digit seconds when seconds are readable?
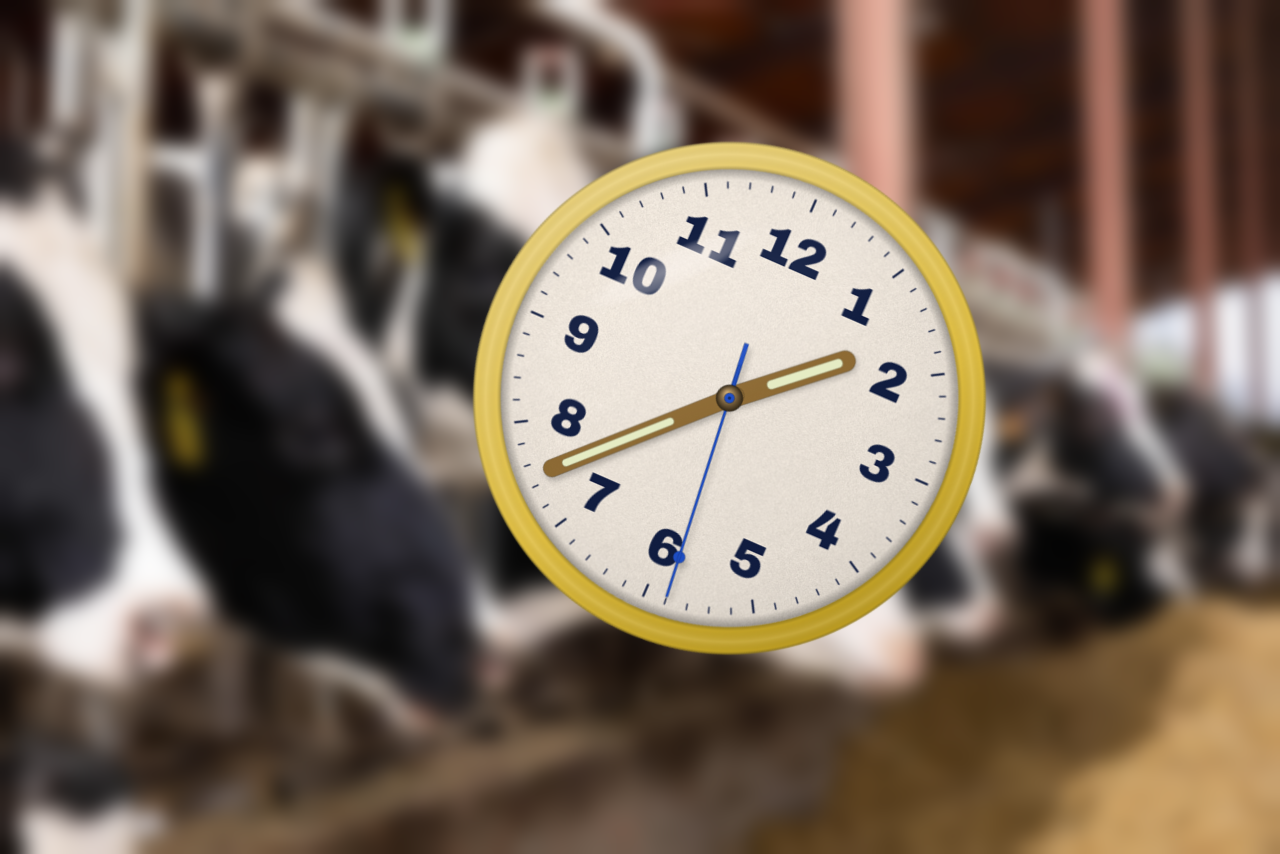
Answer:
1,37,29
